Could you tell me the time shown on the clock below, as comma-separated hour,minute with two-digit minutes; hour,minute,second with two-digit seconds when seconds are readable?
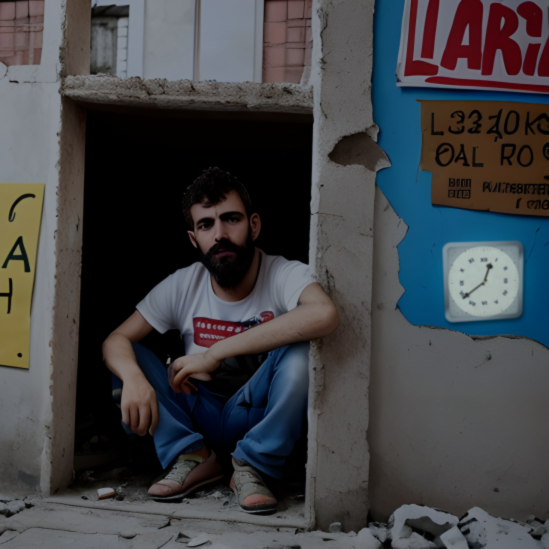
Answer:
12,39
